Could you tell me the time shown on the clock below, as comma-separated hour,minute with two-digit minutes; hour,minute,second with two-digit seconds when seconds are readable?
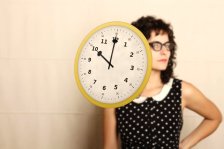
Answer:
10,00
